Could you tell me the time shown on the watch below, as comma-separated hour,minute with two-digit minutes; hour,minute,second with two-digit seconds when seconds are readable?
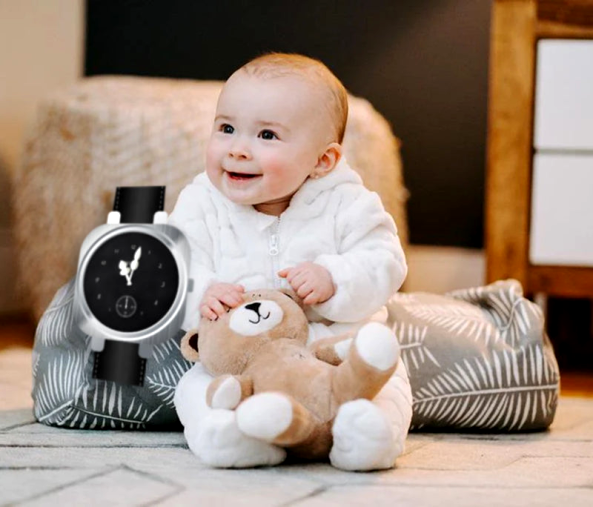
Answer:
11,02
